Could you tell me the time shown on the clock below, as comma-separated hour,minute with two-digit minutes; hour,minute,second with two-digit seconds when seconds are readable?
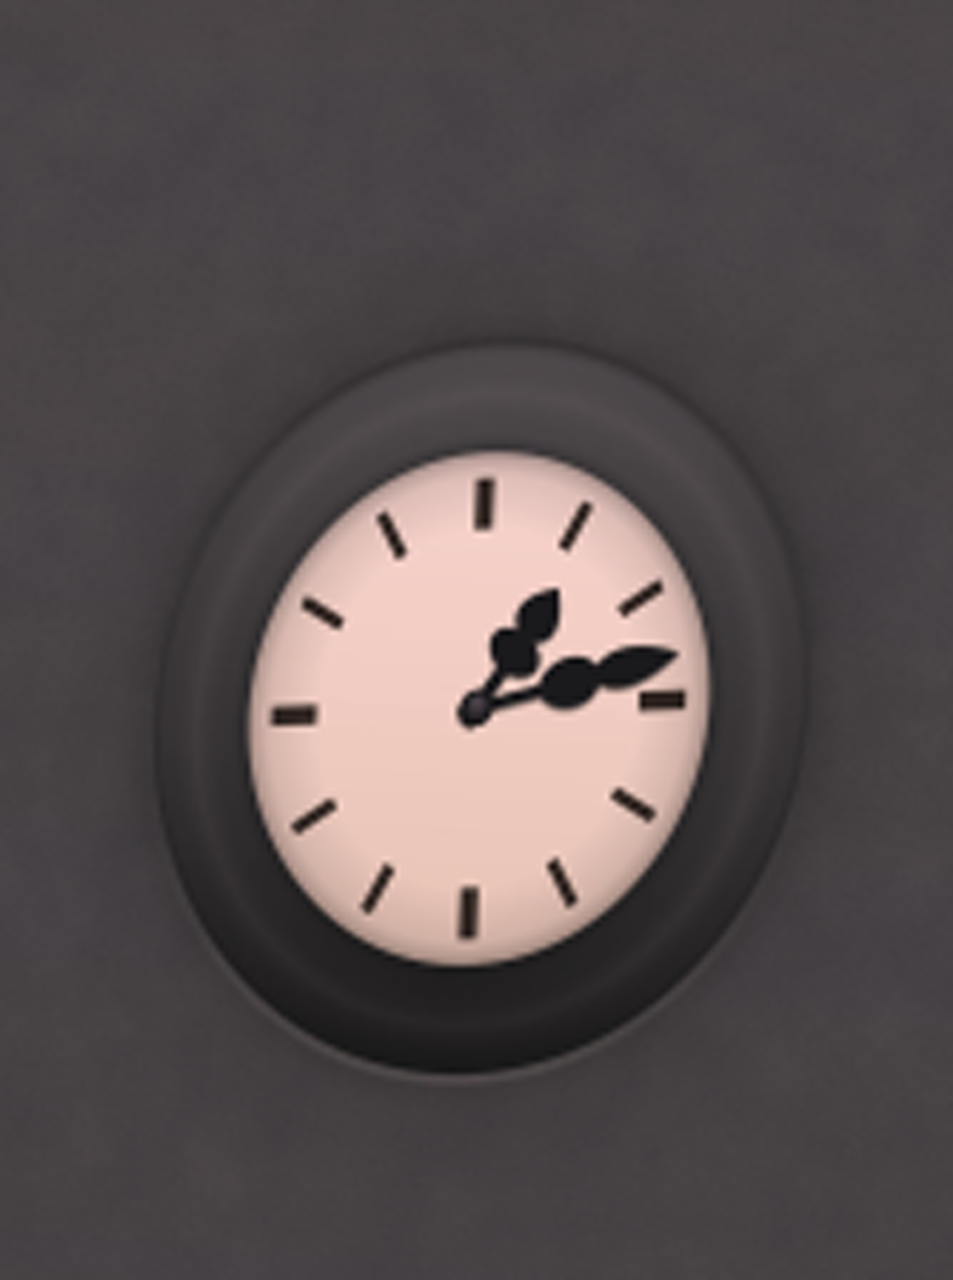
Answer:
1,13
